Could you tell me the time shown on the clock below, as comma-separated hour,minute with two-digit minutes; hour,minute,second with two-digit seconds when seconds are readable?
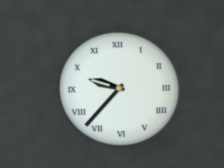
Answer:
9,37
